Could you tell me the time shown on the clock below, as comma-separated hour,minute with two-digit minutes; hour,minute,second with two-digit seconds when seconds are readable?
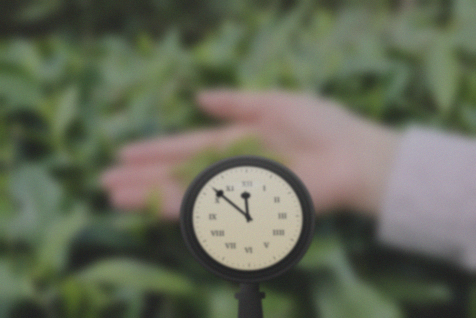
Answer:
11,52
